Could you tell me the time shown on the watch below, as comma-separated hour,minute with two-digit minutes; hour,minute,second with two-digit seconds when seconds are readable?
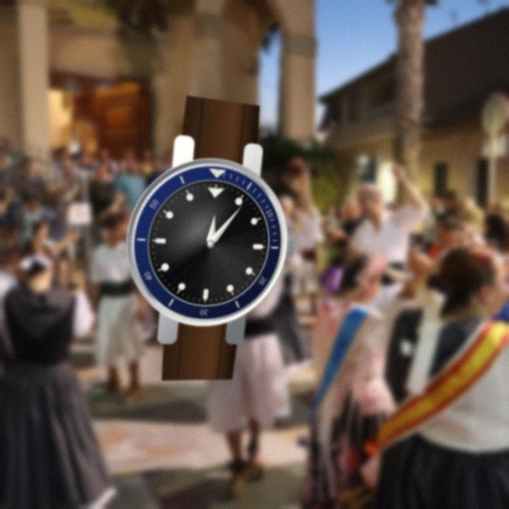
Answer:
12,06
